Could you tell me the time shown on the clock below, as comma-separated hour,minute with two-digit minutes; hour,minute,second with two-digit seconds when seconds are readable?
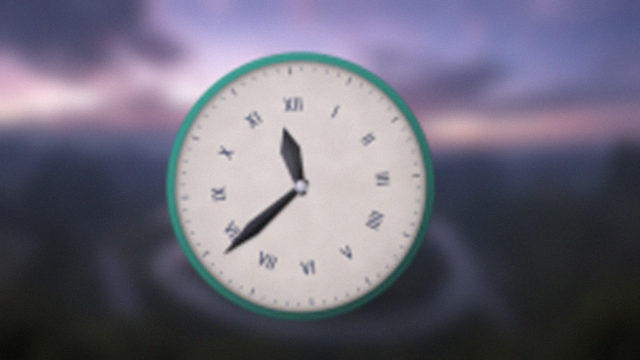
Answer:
11,39
